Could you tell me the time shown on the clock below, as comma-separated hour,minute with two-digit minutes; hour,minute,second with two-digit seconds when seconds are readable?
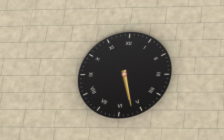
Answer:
5,27
